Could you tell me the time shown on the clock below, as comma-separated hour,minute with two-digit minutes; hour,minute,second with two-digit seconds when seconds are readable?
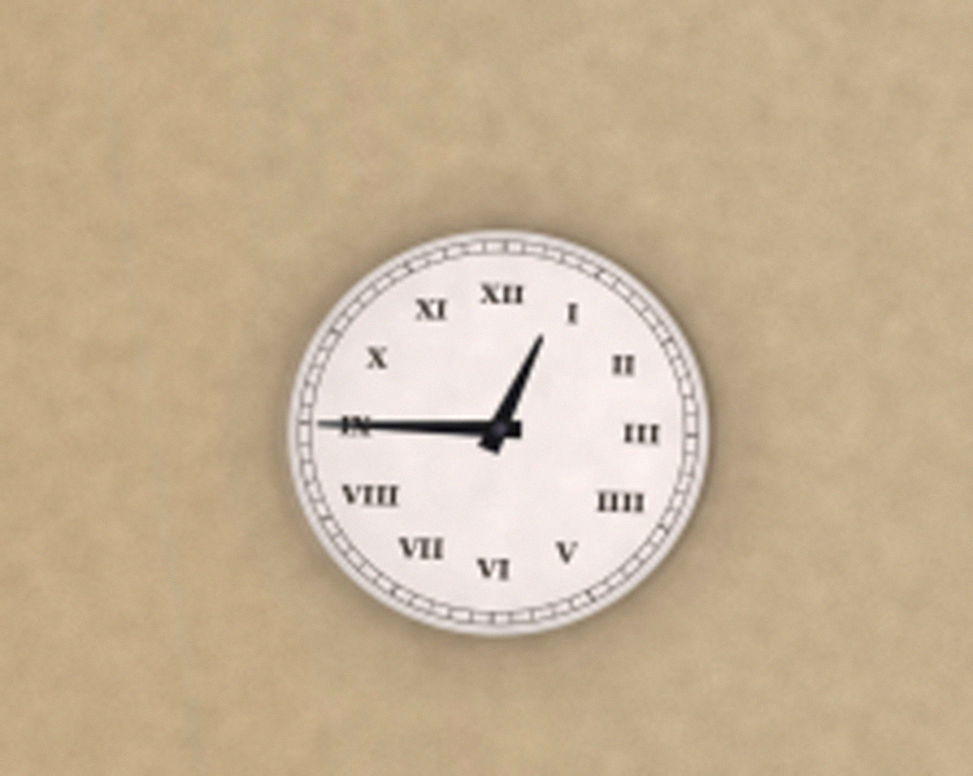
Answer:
12,45
